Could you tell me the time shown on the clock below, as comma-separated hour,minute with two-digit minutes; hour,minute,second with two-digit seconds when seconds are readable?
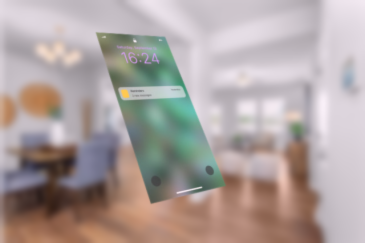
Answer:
16,24
